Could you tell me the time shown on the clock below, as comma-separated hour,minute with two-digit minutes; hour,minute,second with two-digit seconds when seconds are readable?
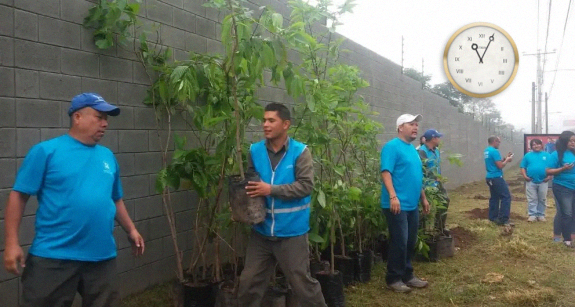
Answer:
11,04
